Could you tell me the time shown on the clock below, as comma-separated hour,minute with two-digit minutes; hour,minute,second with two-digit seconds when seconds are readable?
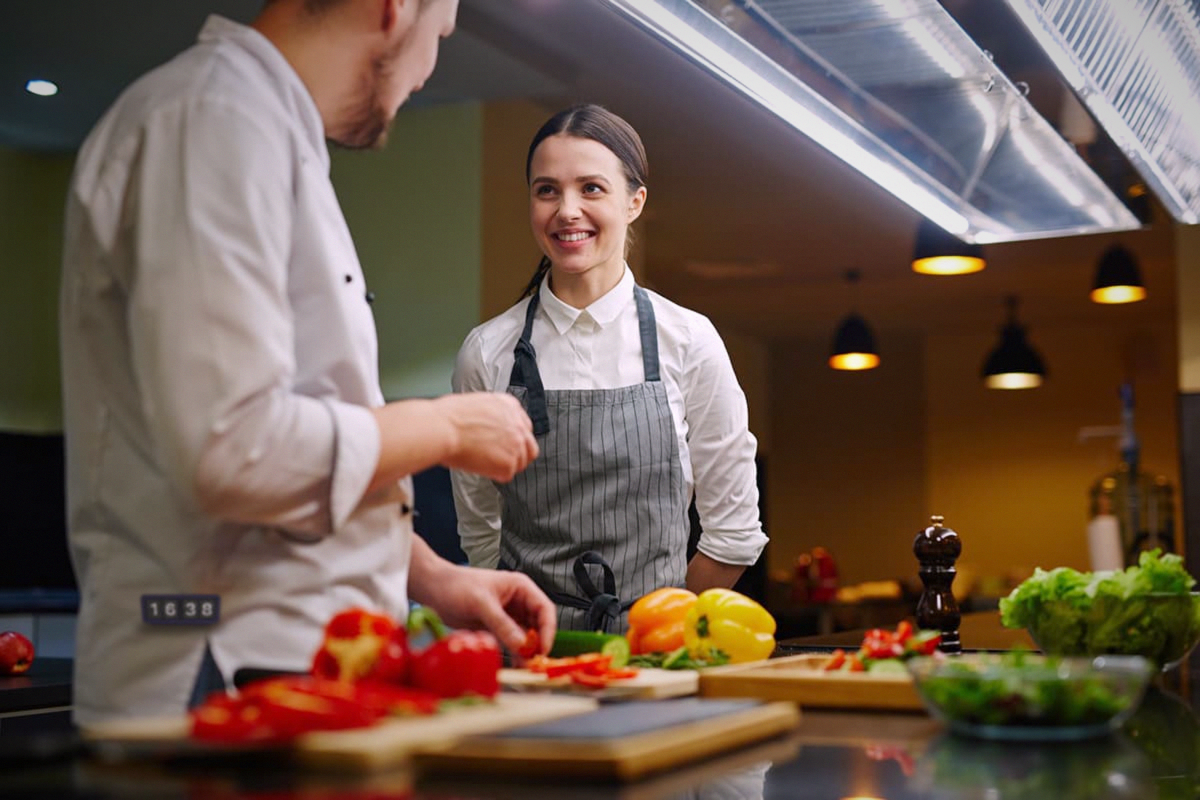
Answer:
16,38
